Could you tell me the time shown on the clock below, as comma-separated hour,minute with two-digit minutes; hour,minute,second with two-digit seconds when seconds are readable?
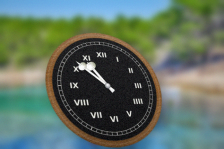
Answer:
10,52
